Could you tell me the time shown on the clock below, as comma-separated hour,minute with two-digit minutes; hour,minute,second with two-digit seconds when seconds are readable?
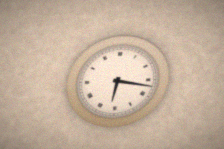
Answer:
6,17
